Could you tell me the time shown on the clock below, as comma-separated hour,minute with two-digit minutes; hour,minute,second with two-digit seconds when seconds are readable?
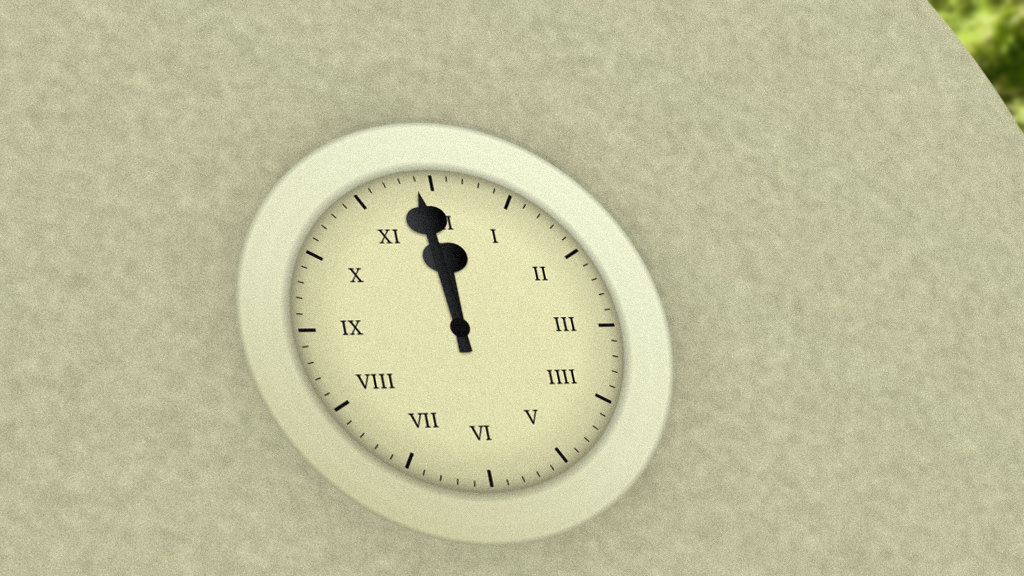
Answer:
11,59
